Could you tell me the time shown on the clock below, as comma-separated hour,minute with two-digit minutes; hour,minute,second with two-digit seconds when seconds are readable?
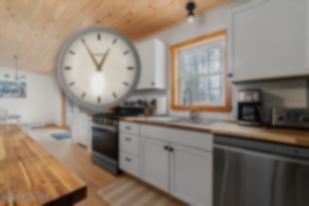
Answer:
12,55
